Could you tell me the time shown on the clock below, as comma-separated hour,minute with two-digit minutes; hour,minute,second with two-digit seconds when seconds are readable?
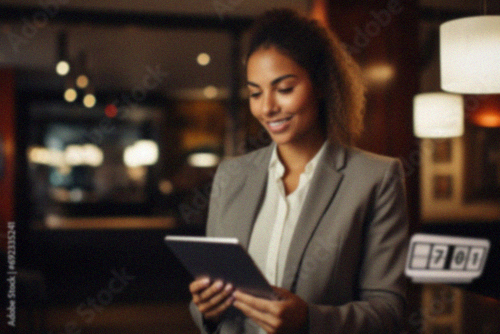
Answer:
7,01
